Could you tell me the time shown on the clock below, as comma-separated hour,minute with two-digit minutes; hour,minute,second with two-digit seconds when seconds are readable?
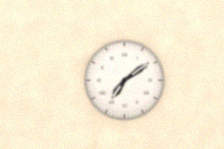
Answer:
7,09
